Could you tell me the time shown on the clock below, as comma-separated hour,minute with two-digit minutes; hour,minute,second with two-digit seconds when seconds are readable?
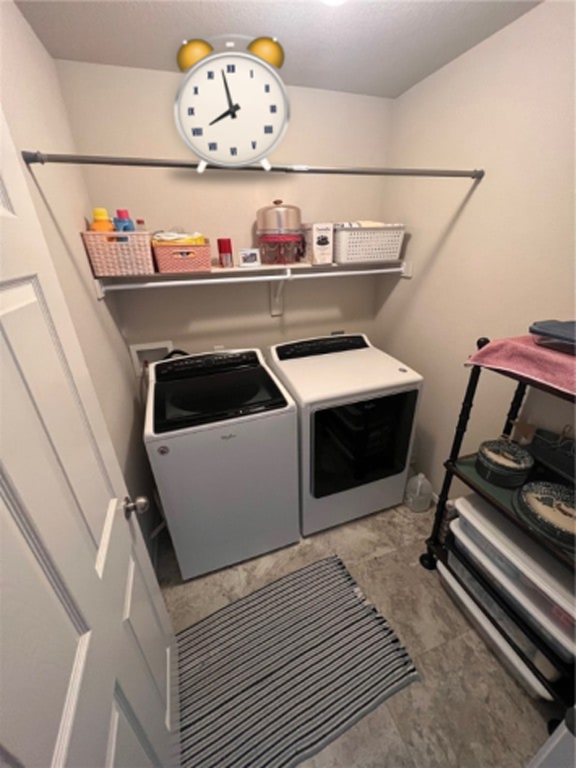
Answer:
7,58
